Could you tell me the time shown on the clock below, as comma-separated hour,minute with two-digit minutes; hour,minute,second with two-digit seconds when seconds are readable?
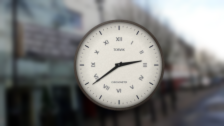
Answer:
2,39
